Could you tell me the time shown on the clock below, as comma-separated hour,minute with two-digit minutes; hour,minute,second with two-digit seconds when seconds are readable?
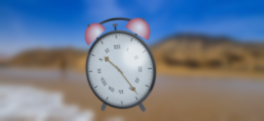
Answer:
10,24
